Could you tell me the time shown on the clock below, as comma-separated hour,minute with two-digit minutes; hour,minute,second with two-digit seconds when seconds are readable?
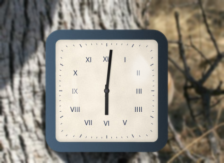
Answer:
6,01
